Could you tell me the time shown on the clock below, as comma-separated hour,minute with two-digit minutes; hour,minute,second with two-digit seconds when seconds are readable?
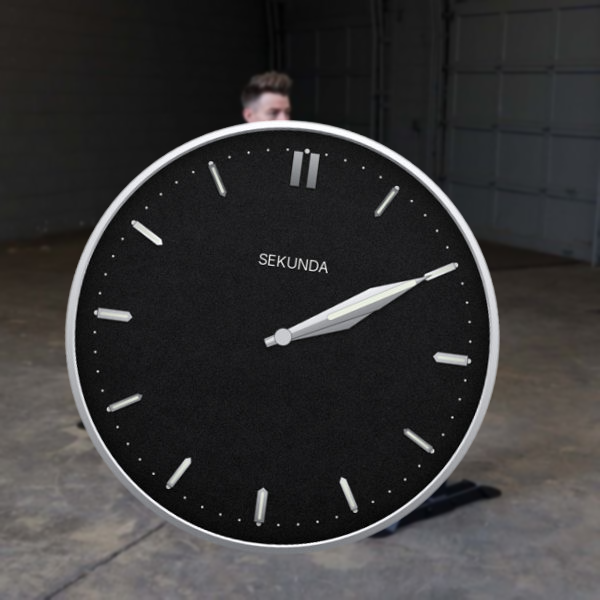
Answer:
2,10
